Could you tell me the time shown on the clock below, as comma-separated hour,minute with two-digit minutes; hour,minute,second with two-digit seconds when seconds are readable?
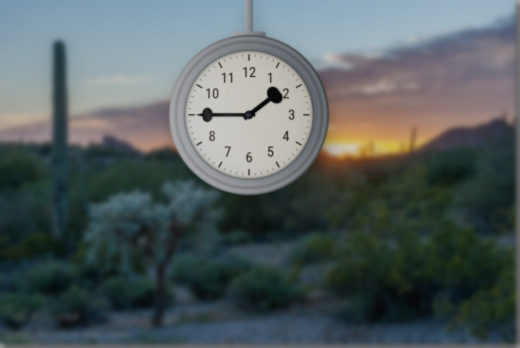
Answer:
1,45
